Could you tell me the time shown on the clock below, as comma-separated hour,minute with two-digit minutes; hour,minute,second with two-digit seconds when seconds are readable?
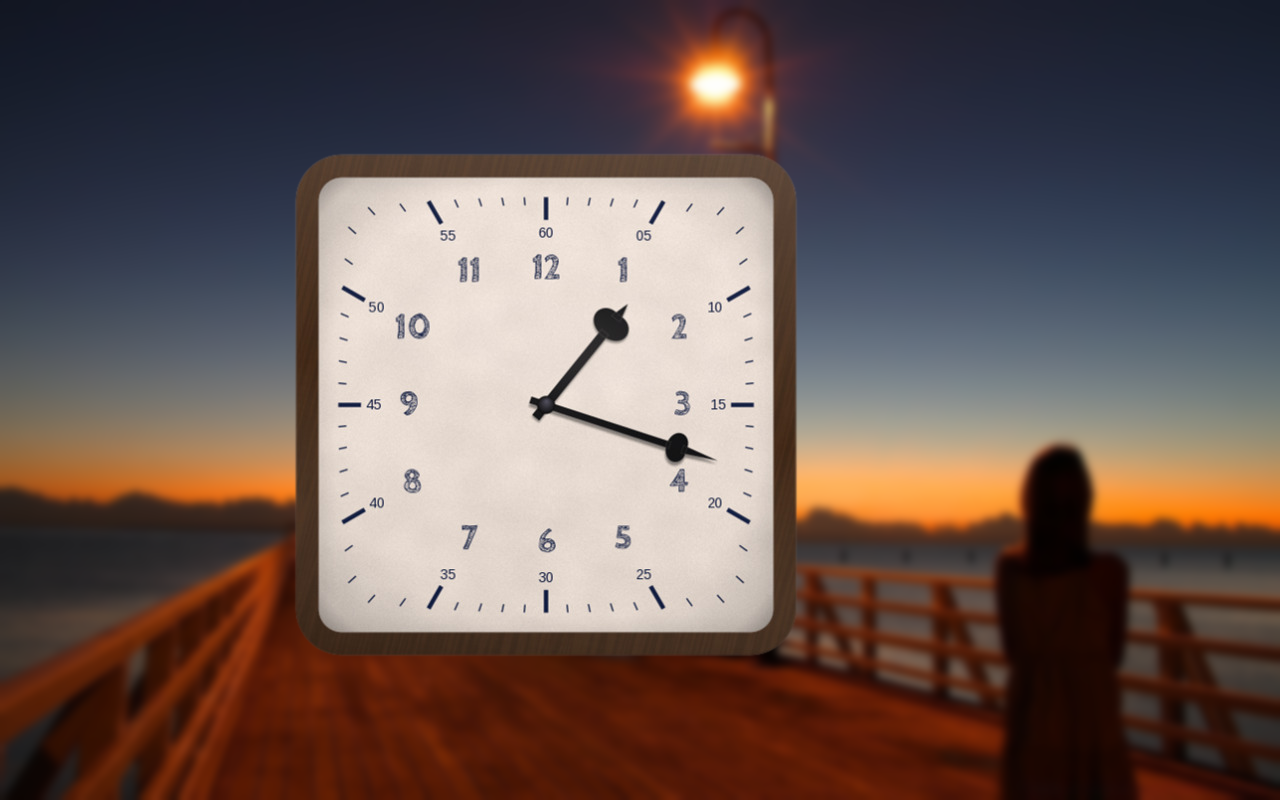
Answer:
1,18
